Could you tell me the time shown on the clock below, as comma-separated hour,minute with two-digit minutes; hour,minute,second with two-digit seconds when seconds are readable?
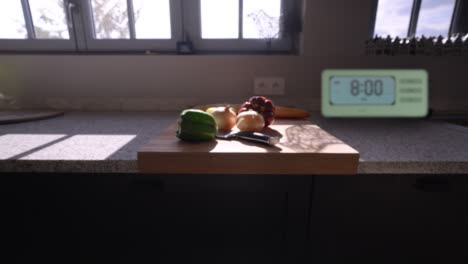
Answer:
8,00
